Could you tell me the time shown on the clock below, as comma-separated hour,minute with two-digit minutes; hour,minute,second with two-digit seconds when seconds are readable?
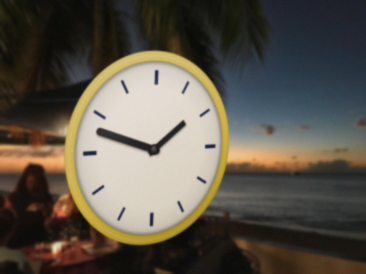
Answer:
1,48
